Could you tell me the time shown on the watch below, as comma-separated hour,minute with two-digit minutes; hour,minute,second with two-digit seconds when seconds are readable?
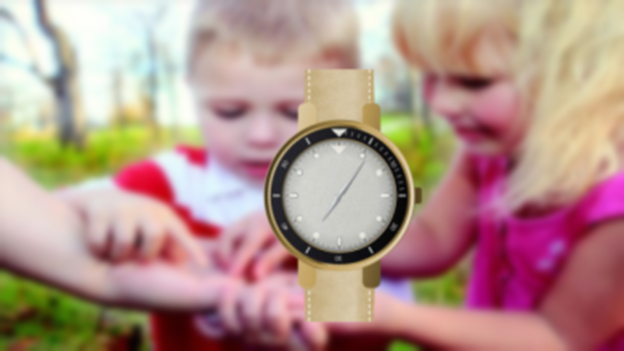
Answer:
7,06
